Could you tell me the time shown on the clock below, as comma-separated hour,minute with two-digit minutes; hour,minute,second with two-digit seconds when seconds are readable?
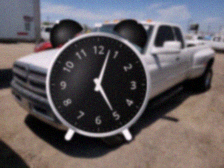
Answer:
5,03
